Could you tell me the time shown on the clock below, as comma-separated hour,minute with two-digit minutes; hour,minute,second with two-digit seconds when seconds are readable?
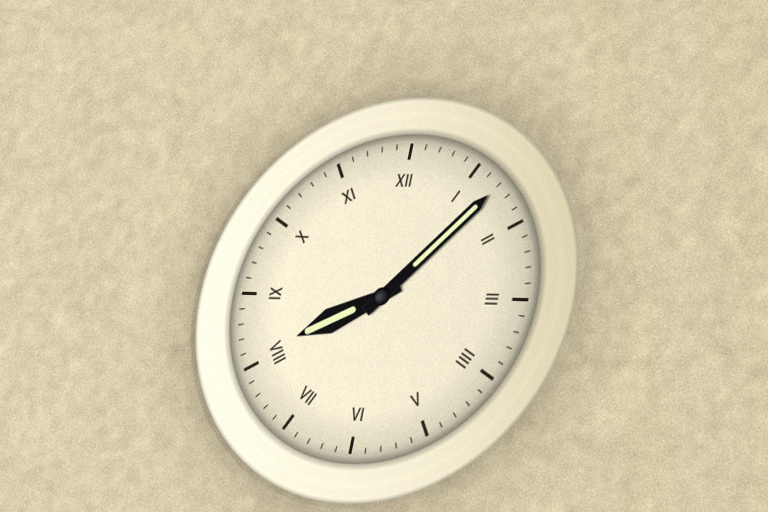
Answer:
8,07
